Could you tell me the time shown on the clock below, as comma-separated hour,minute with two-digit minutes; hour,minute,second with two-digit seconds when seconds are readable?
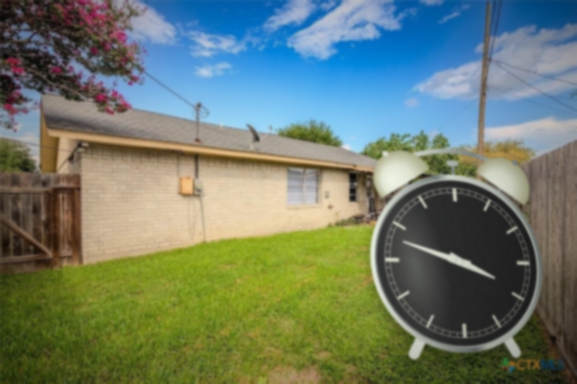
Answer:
3,48
